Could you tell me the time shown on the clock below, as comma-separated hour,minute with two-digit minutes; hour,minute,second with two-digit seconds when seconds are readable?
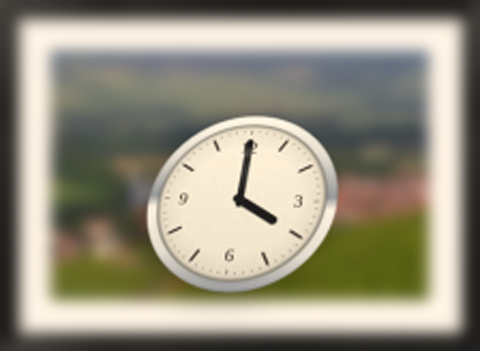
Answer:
4,00
